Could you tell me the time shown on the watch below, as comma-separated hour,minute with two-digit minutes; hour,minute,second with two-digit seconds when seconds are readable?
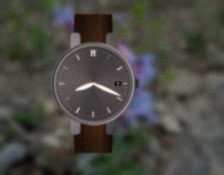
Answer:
8,19
